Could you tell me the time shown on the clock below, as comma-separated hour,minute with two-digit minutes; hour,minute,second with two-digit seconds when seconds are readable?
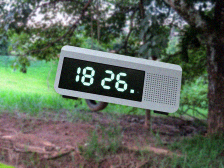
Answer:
18,26
